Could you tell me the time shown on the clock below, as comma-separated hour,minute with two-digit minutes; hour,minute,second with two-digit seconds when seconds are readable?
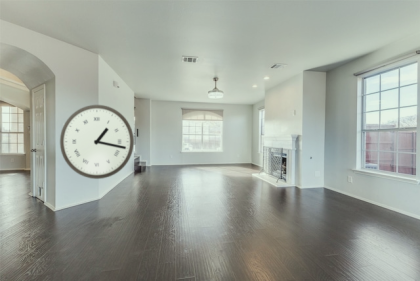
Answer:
1,17
